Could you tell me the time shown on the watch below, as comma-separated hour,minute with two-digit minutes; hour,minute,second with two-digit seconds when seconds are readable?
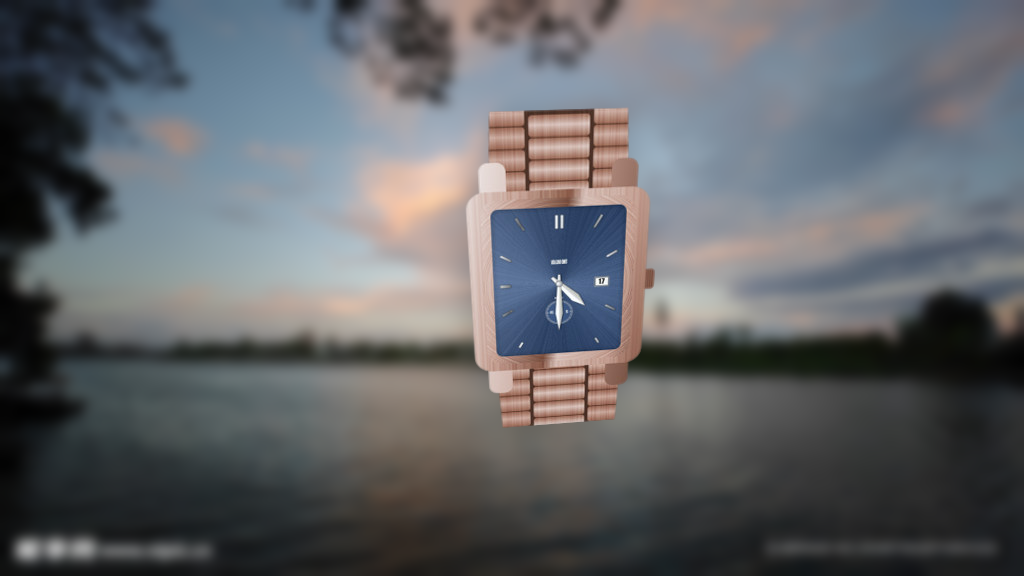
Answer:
4,30
